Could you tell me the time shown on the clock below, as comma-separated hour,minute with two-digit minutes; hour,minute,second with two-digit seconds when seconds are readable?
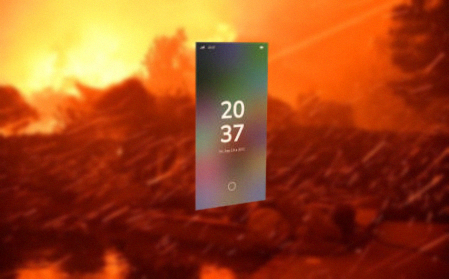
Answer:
20,37
